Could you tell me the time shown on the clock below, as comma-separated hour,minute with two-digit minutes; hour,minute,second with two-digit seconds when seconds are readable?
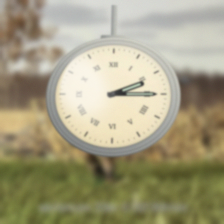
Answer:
2,15
